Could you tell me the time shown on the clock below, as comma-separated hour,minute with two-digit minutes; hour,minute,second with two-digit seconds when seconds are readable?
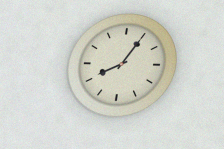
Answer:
8,05
